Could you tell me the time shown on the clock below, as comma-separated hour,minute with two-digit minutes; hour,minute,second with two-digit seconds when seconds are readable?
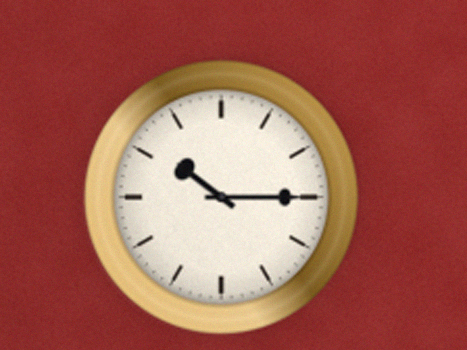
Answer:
10,15
